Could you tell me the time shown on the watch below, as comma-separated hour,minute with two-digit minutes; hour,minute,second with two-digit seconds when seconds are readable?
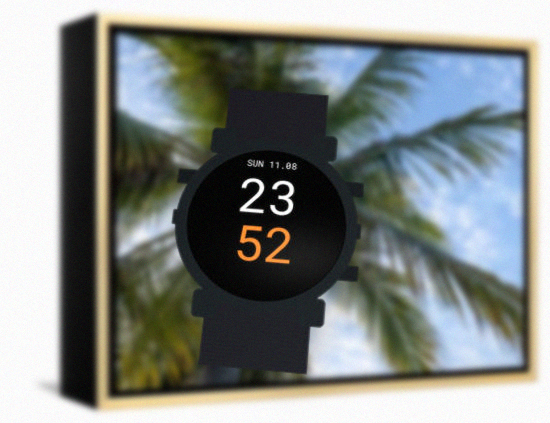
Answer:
23,52
